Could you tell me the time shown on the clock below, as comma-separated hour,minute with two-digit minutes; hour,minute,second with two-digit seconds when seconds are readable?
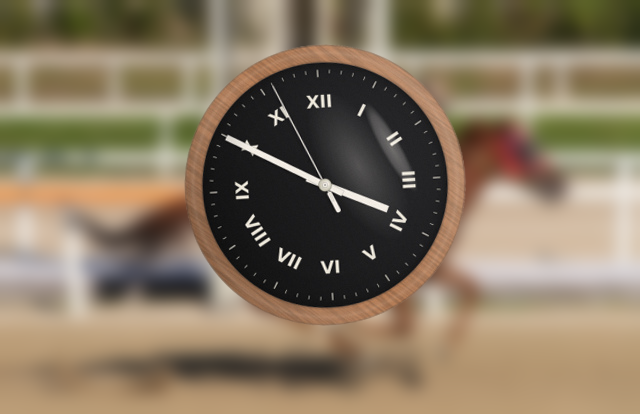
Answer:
3,49,56
